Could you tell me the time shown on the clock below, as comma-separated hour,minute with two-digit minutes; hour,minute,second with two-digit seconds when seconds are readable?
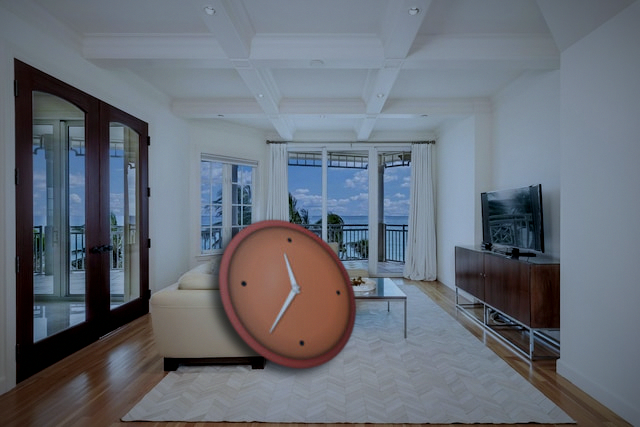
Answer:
11,36
